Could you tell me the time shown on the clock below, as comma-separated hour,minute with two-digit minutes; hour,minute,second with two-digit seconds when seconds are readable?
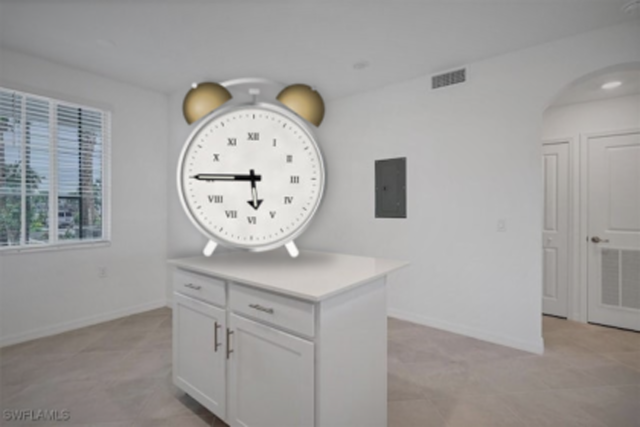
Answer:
5,45
